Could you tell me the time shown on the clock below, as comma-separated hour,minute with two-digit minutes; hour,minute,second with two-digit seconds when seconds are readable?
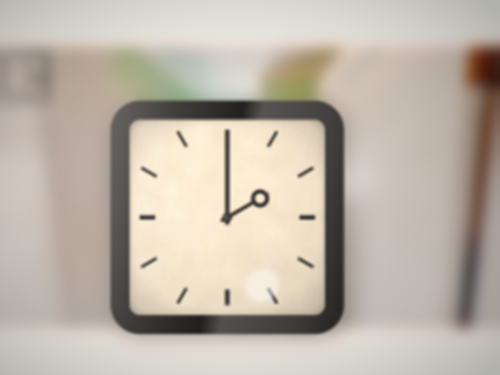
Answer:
2,00
